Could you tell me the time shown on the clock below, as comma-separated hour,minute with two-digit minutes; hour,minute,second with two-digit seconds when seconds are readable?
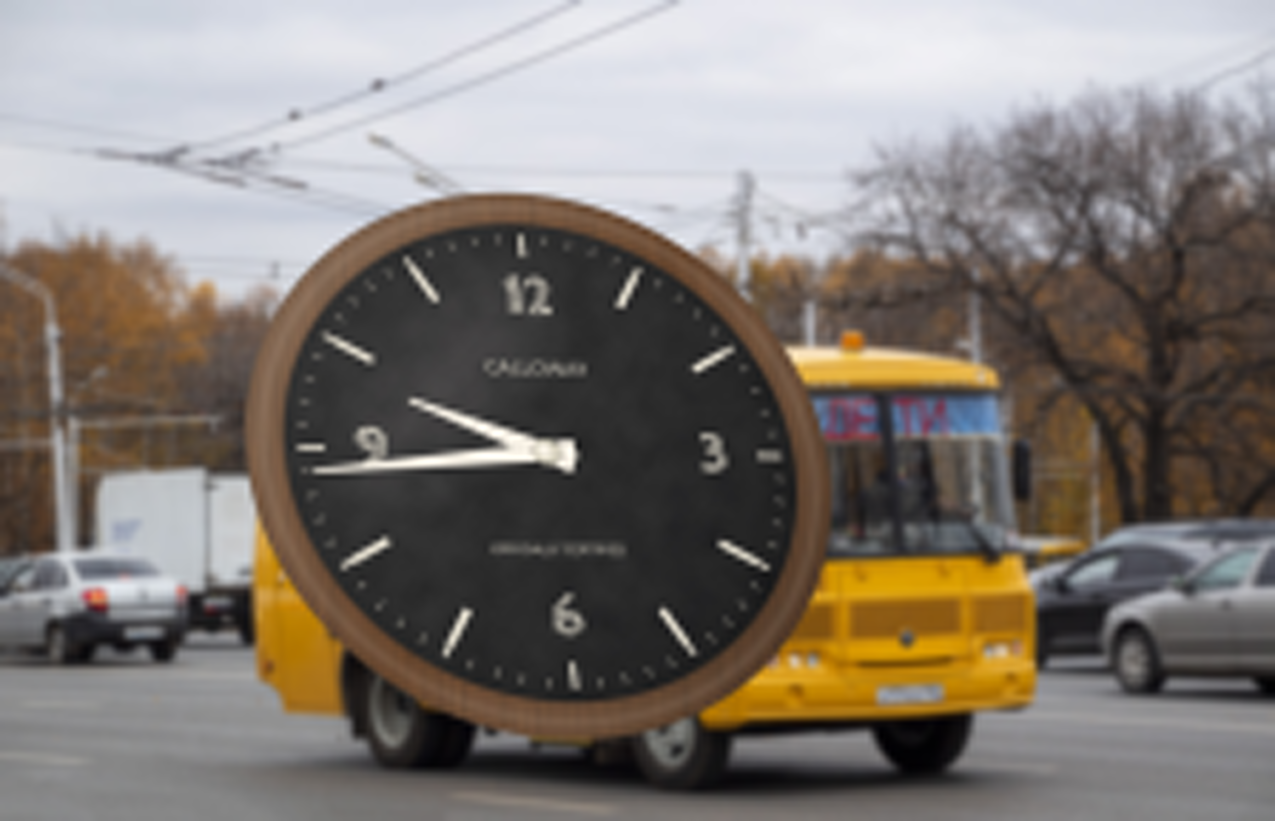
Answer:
9,44
